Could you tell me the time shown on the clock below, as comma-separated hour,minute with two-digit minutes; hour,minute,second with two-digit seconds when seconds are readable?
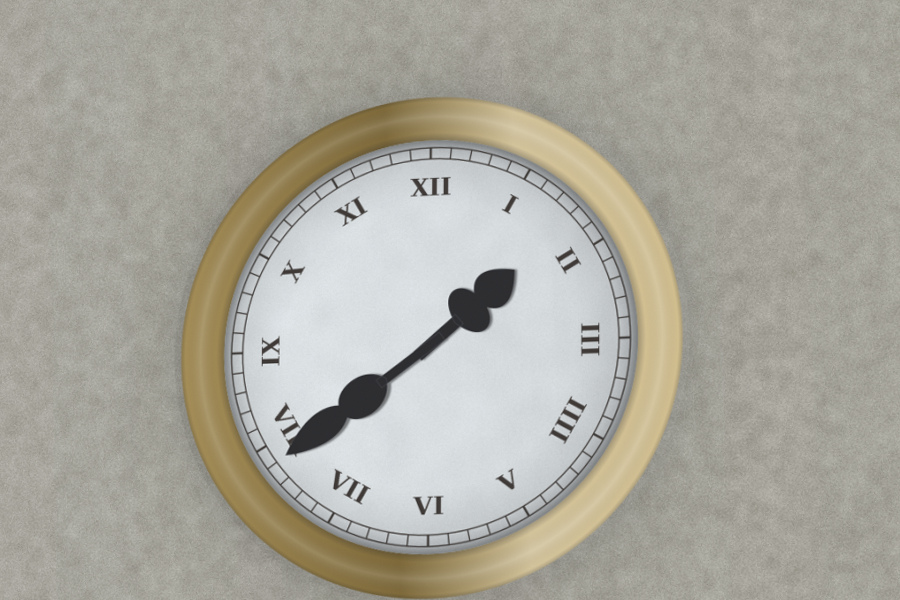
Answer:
1,39
